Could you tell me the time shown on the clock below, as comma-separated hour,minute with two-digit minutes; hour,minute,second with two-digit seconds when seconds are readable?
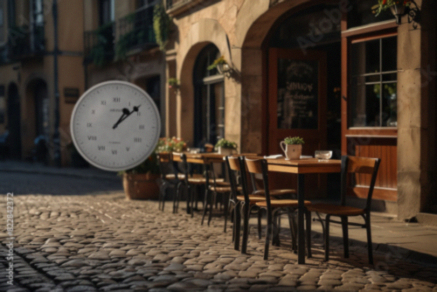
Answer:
1,08
